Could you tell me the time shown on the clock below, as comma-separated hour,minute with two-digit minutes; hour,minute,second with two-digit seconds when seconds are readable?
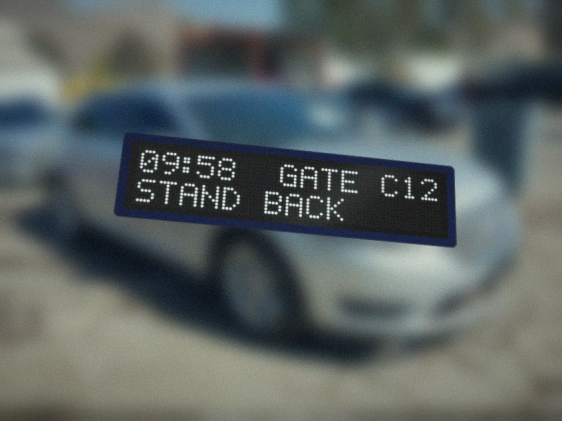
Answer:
9,58
